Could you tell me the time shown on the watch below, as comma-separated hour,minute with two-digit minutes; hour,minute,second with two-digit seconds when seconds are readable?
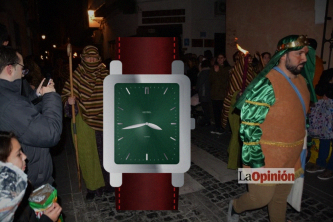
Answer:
3,43
